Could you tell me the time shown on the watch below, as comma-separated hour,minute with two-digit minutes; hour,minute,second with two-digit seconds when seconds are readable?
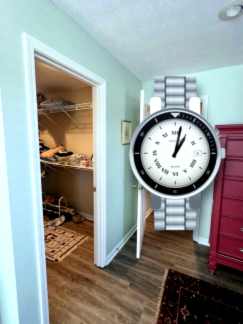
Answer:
1,02
